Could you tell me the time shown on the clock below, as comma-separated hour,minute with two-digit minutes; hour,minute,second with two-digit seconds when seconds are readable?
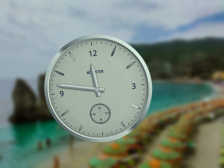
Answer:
11,47
